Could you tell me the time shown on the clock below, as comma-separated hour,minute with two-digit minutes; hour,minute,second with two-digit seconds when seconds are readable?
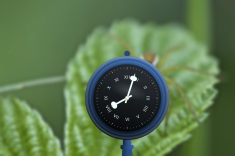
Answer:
8,03
